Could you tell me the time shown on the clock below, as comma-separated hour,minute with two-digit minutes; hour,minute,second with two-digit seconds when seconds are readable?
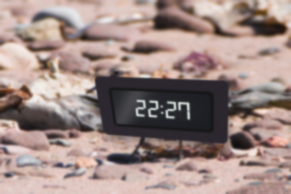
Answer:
22,27
